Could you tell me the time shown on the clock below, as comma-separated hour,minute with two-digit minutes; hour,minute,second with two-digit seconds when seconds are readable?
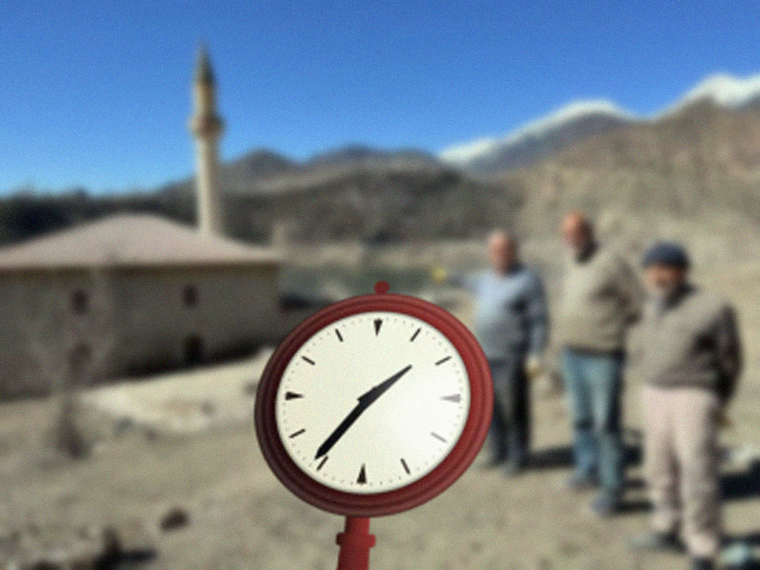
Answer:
1,36
